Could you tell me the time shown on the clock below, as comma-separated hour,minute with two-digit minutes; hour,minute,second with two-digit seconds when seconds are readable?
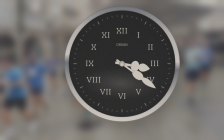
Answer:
3,21
